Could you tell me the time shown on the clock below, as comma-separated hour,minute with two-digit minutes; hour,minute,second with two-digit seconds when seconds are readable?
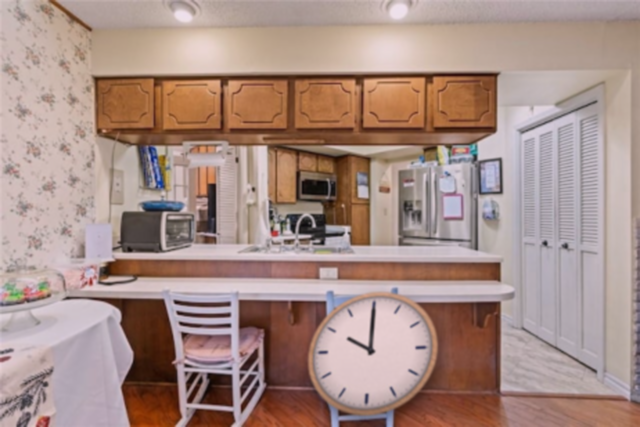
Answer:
10,00
